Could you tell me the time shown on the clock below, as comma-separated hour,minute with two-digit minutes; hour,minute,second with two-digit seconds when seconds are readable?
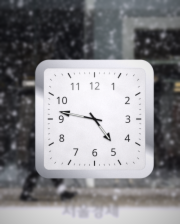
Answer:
4,47
